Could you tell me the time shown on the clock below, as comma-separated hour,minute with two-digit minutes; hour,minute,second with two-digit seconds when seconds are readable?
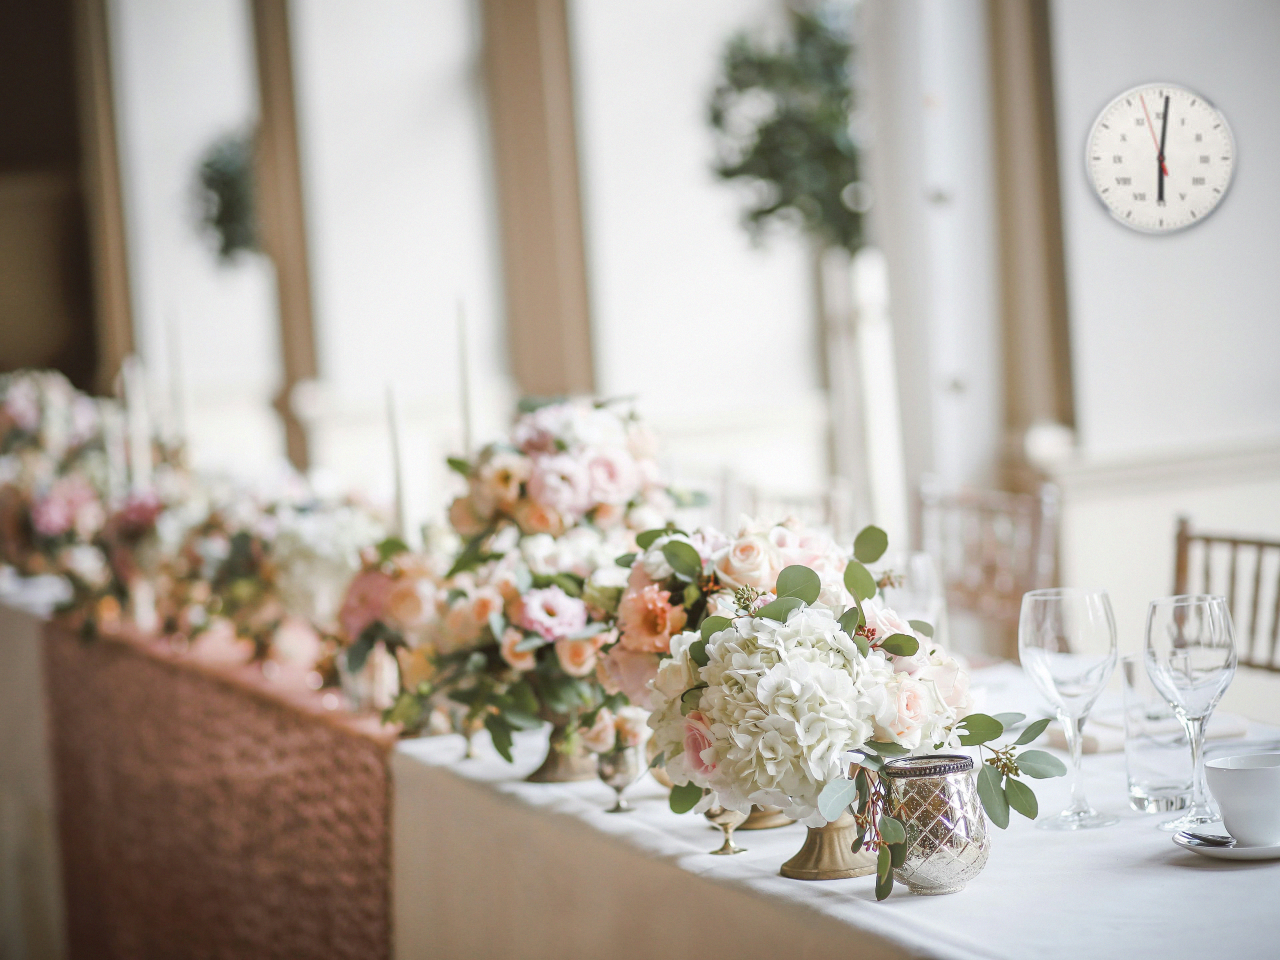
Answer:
6,00,57
